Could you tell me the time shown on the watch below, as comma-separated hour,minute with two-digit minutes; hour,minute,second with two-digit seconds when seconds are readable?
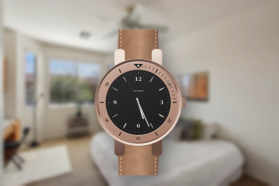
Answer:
5,26
